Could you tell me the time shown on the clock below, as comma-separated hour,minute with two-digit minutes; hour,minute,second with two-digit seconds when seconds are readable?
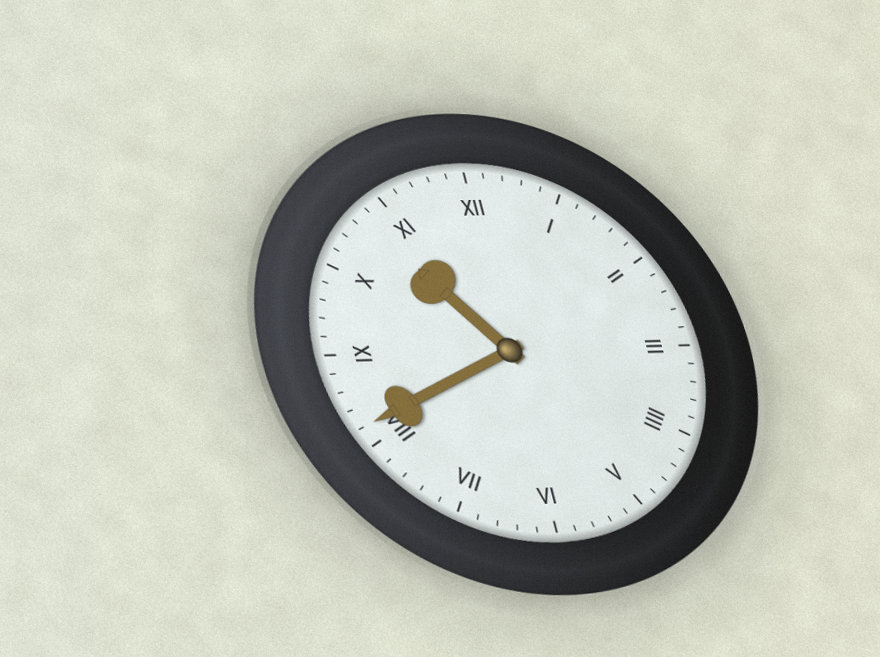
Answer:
10,41
